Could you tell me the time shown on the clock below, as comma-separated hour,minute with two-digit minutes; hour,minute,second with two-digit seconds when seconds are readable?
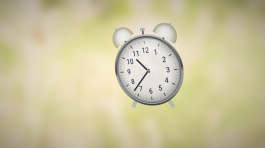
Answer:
10,37
